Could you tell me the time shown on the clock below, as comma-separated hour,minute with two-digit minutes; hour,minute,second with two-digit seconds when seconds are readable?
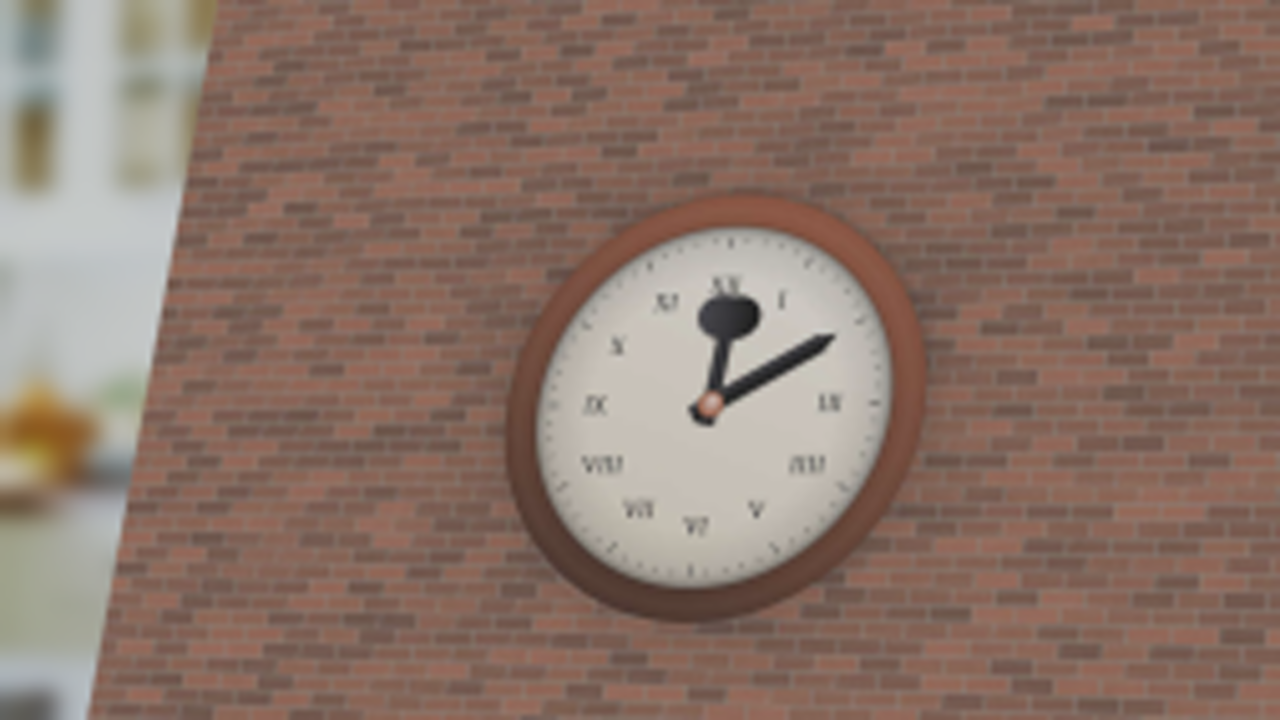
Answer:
12,10
